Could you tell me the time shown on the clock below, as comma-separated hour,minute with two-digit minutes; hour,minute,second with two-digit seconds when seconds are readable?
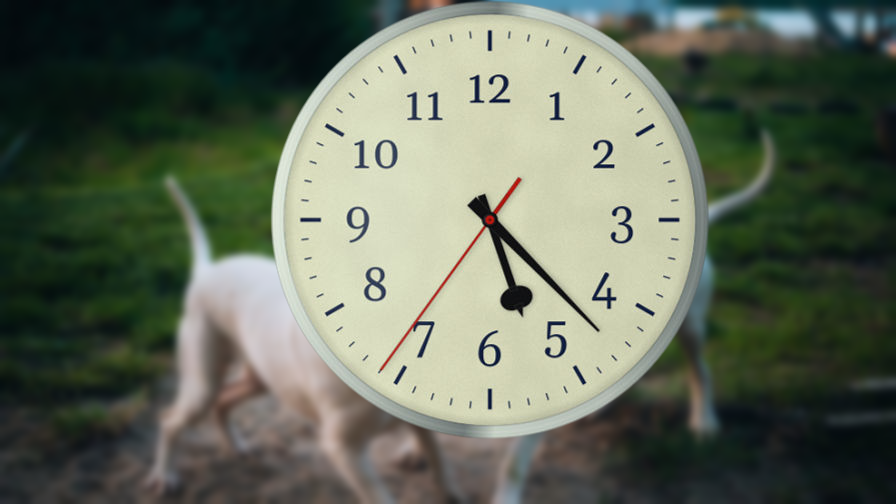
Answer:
5,22,36
